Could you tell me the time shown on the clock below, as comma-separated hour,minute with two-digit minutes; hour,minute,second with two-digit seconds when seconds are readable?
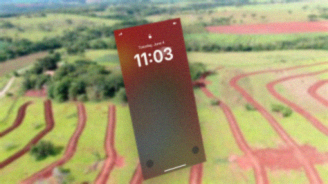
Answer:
11,03
